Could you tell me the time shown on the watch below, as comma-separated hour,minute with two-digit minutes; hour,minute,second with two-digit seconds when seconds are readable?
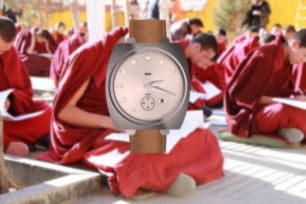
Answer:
2,18
